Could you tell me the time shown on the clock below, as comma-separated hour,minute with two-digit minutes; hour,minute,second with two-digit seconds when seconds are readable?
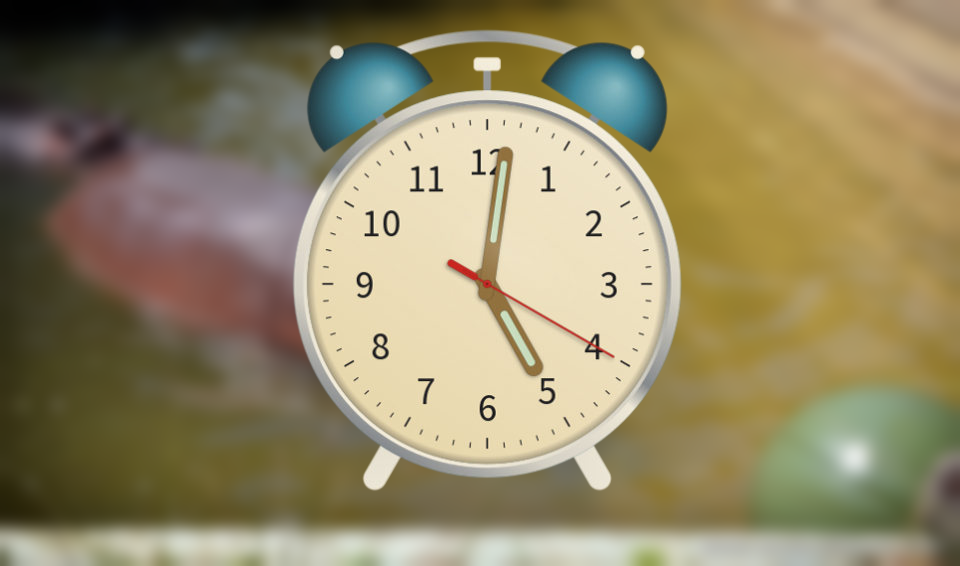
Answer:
5,01,20
